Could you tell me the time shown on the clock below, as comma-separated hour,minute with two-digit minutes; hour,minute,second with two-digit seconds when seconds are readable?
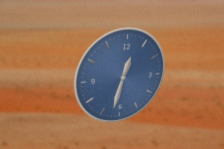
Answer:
12,32
